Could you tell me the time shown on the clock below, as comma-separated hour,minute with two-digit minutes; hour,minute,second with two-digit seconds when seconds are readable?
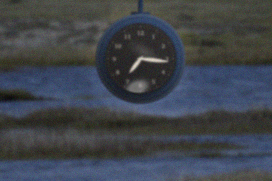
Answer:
7,16
